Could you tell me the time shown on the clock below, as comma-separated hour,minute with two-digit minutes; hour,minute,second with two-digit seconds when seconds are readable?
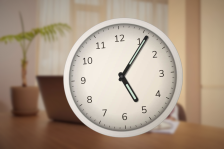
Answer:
5,06
